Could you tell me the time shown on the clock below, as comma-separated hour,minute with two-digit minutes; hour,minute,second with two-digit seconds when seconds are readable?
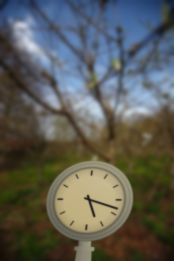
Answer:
5,18
